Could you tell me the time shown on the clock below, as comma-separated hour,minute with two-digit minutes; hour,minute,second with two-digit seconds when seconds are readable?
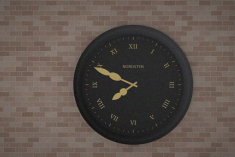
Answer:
7,49
